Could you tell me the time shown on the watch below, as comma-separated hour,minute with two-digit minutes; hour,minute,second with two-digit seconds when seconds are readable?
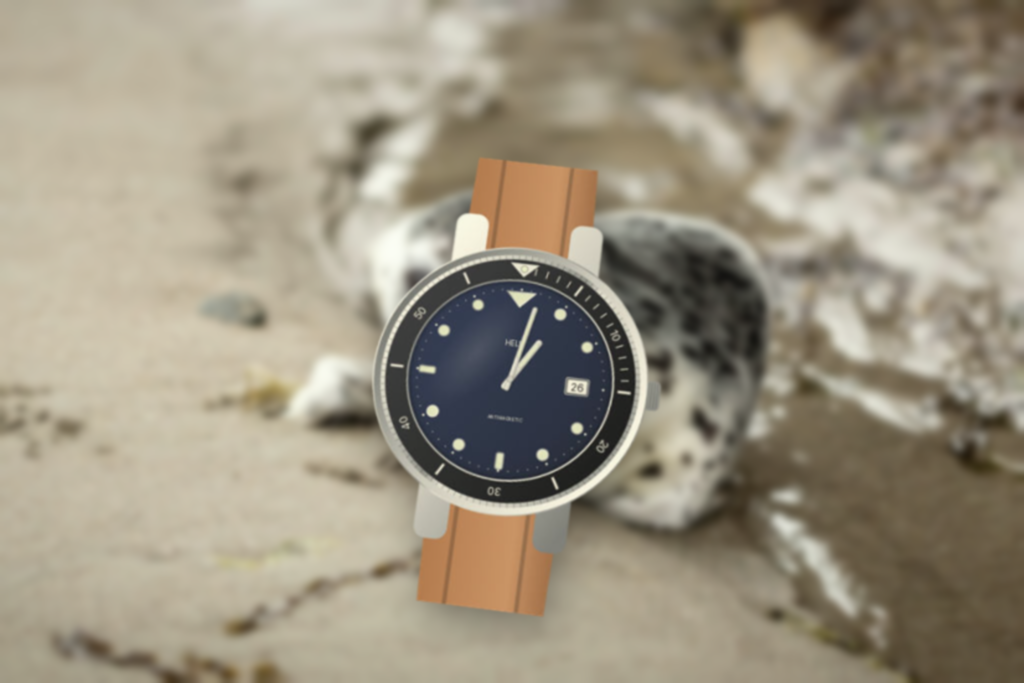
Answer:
1,02
